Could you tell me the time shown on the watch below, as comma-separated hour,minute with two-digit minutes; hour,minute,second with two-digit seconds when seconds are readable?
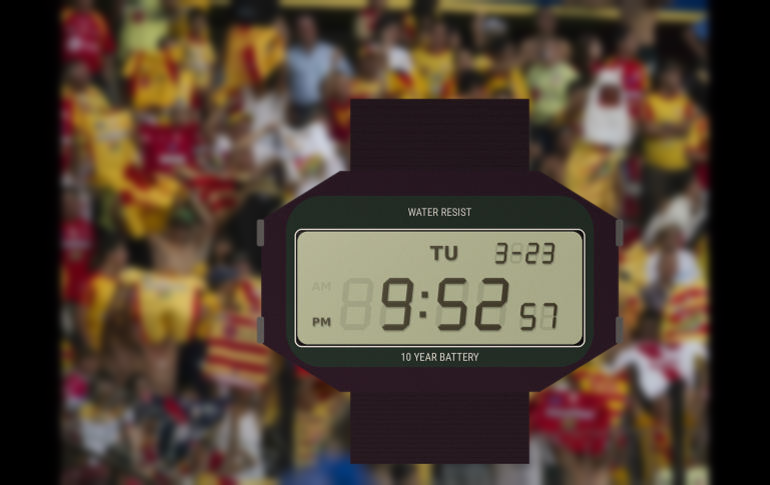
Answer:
9,52,57
